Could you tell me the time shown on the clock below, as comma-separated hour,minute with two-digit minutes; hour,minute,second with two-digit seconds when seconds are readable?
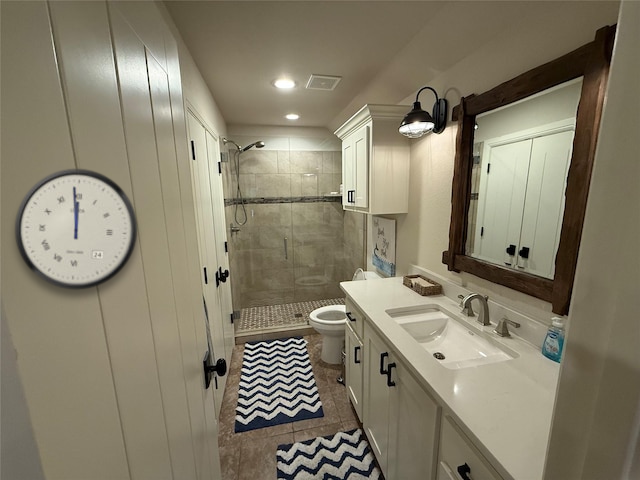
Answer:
11,59
